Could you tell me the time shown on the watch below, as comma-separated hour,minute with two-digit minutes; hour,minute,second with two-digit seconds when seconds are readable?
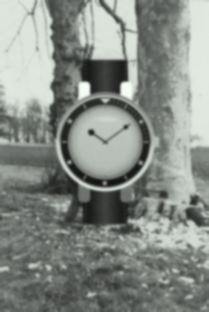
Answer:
10,09
